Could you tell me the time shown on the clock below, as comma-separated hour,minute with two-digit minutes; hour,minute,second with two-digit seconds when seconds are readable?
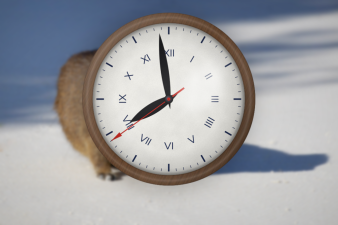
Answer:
7,58,39
